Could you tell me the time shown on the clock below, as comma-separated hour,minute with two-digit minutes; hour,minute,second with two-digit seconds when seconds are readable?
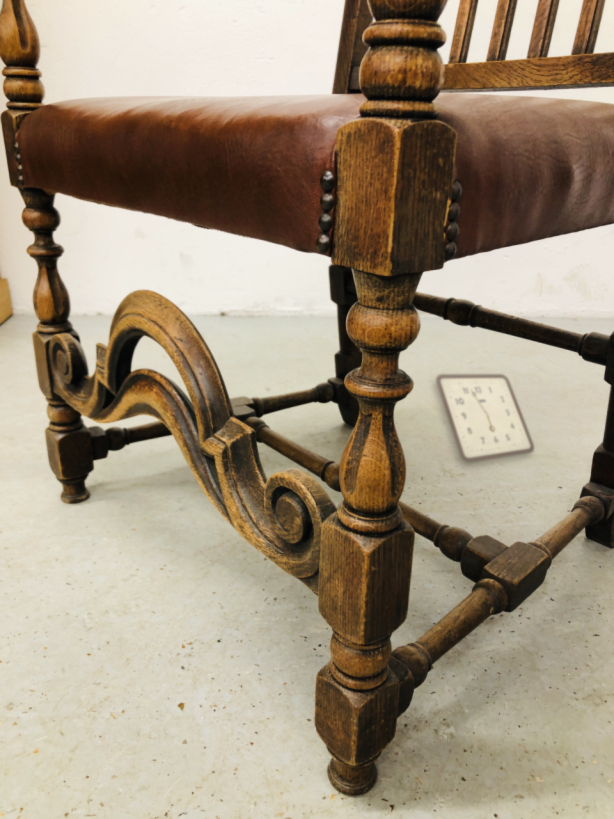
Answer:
5,57
